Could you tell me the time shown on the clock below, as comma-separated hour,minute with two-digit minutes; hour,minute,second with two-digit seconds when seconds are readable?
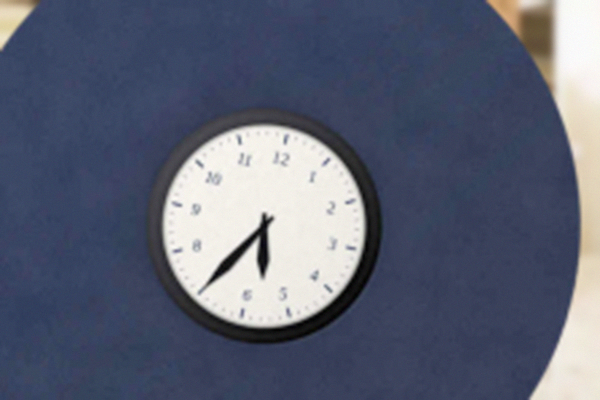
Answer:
5,35
